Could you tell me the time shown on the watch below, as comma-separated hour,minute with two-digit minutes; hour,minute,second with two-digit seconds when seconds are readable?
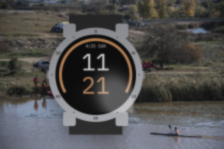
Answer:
11,21
